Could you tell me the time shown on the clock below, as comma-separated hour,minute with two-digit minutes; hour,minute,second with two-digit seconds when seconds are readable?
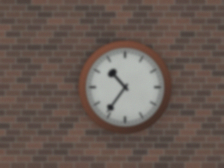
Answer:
10,36
